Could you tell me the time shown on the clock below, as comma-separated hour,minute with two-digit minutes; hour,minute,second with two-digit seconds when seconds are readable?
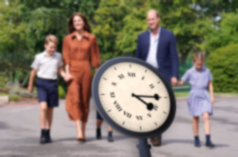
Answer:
4,15
